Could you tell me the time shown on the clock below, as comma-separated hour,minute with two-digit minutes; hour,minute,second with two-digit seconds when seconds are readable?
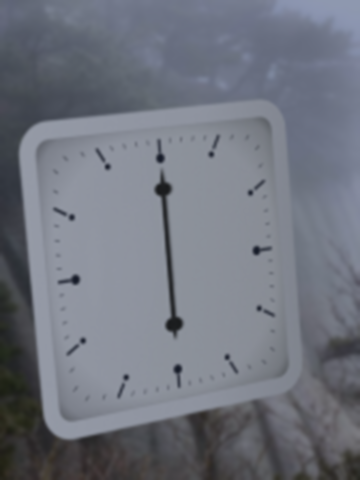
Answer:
6,00
